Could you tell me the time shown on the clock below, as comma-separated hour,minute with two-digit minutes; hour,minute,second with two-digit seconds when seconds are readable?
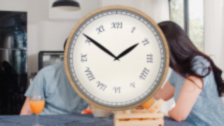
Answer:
1,51
